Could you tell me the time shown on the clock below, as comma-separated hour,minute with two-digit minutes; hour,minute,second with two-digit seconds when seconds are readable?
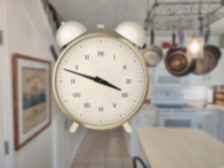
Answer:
3,48
